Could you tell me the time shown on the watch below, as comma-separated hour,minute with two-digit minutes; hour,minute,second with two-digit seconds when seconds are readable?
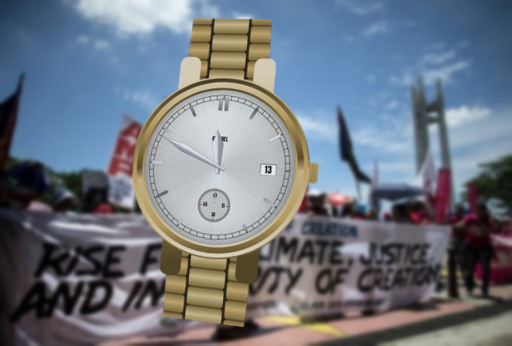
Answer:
11,49
